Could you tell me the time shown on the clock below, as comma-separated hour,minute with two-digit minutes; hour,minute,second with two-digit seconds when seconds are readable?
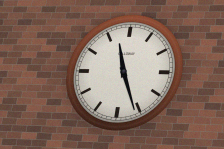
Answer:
11,26
